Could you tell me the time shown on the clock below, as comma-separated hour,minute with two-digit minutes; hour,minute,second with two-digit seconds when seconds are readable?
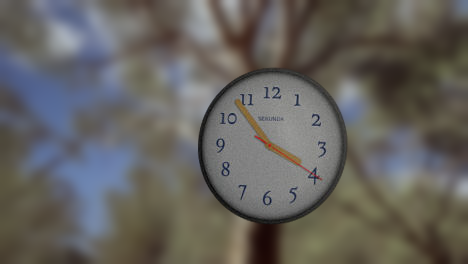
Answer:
3,53,20
